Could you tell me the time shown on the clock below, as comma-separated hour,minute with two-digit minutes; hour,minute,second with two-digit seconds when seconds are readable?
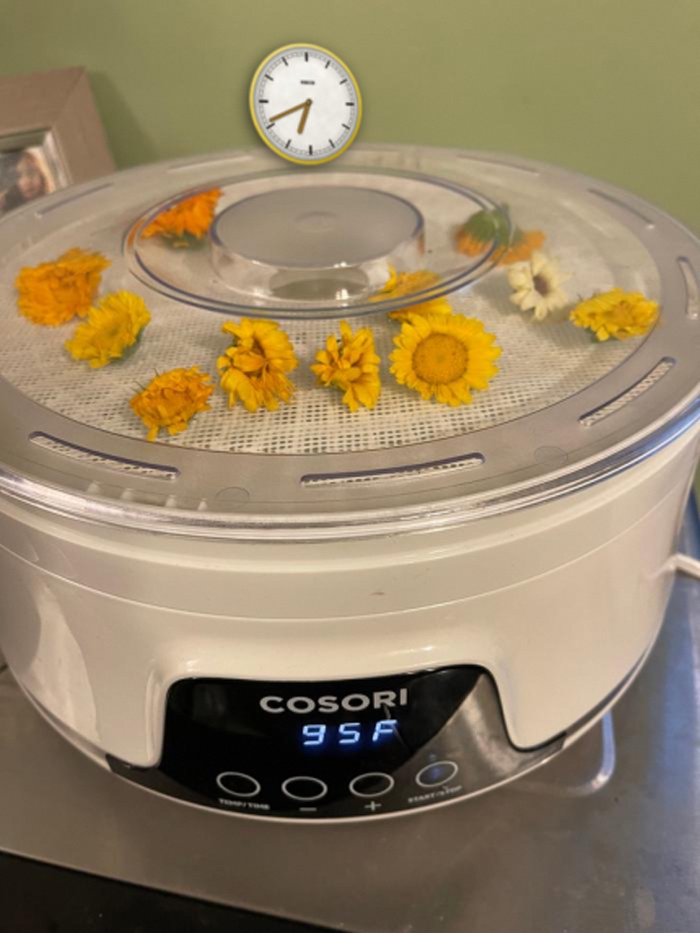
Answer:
6,41
